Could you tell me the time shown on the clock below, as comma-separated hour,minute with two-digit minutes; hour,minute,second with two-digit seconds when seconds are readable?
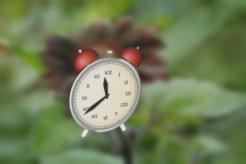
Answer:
11,39
